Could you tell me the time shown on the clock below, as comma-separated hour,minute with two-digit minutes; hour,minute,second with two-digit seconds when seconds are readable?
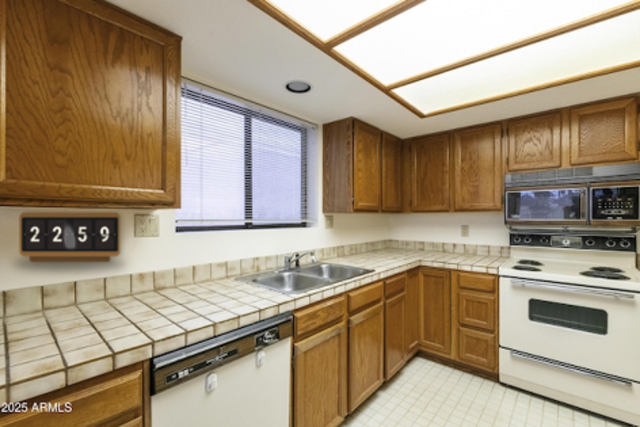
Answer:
22,59
